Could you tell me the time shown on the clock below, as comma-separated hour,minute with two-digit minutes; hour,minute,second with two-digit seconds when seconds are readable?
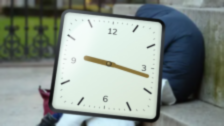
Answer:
9,17
